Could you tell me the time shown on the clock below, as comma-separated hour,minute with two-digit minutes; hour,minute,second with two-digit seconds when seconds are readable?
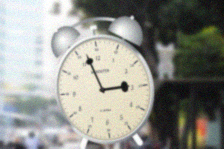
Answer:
2,57
